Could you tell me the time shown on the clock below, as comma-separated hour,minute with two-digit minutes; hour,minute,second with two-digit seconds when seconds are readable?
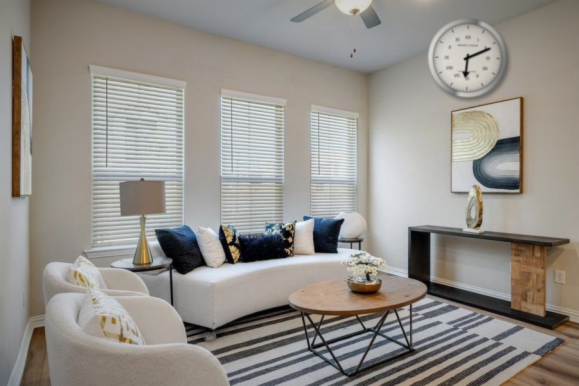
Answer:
6,11
